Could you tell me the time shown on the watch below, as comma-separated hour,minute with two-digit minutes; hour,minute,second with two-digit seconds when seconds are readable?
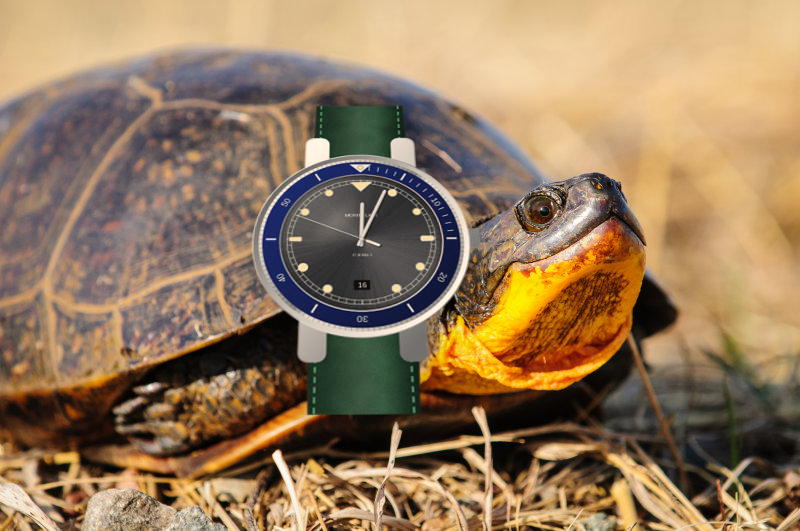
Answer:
12,03,49
